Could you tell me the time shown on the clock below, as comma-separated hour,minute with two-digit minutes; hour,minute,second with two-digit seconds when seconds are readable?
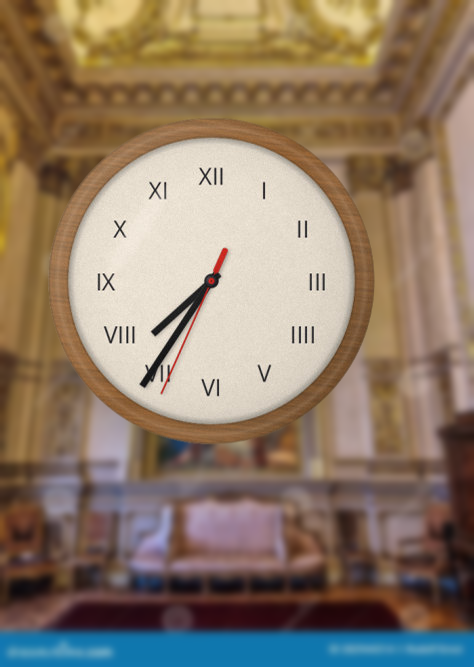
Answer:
7,35,34
